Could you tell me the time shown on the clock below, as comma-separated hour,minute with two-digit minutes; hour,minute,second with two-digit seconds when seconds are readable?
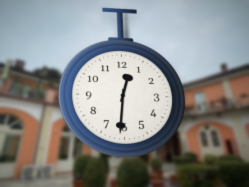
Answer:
12,31
